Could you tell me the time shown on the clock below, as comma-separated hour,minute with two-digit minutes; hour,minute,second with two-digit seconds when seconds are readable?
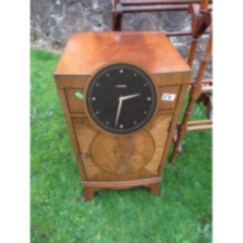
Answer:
2,32
